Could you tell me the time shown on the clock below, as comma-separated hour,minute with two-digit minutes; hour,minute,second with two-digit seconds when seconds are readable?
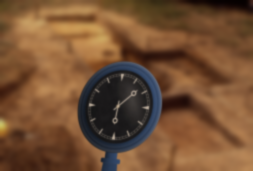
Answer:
6,08
